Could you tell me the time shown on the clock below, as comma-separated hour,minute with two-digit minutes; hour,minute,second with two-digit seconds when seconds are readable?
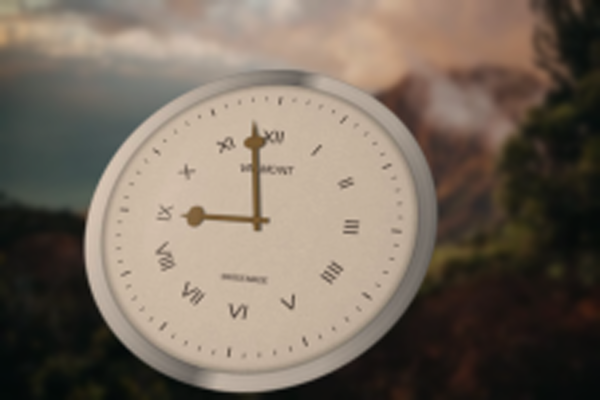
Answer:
8,58
